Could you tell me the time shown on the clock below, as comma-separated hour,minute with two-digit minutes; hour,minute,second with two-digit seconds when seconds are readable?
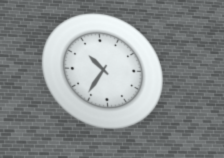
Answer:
10,36
